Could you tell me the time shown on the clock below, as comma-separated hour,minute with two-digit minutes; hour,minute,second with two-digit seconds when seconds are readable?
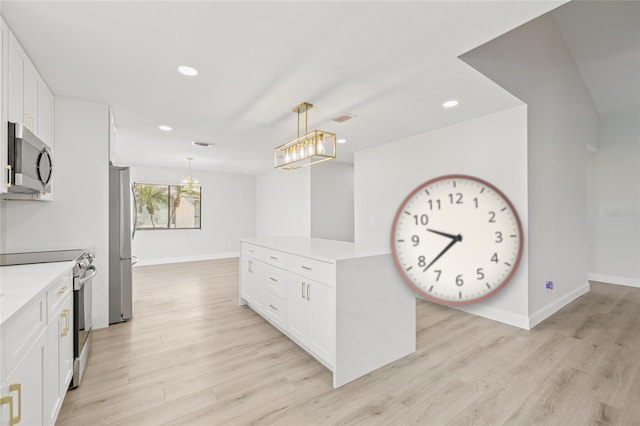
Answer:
9,38
